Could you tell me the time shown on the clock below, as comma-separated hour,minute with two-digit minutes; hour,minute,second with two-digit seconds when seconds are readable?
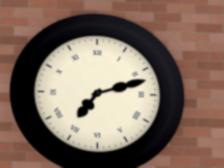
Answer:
7,12
